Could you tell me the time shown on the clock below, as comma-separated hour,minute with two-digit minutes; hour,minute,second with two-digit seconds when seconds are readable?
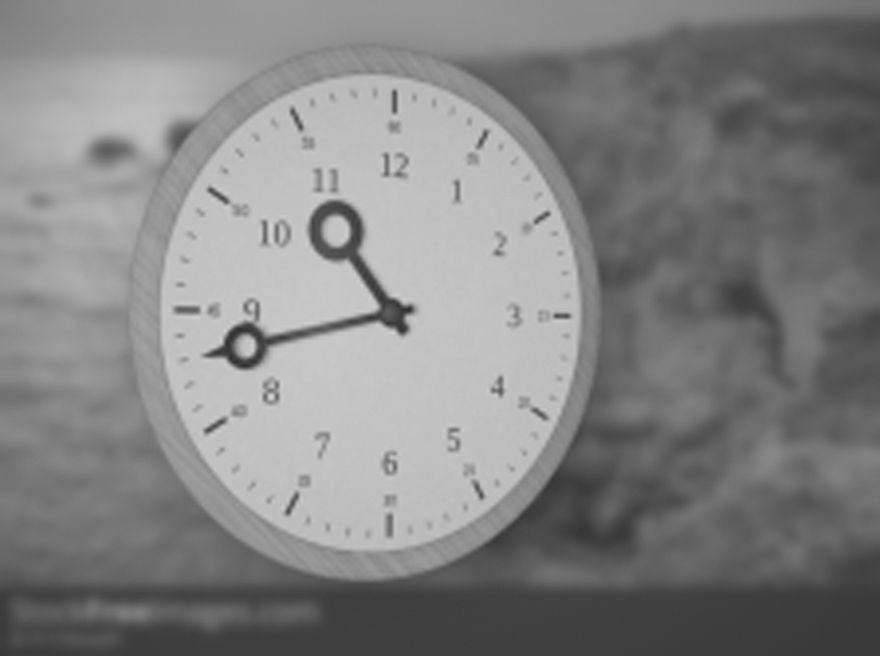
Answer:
10,43
